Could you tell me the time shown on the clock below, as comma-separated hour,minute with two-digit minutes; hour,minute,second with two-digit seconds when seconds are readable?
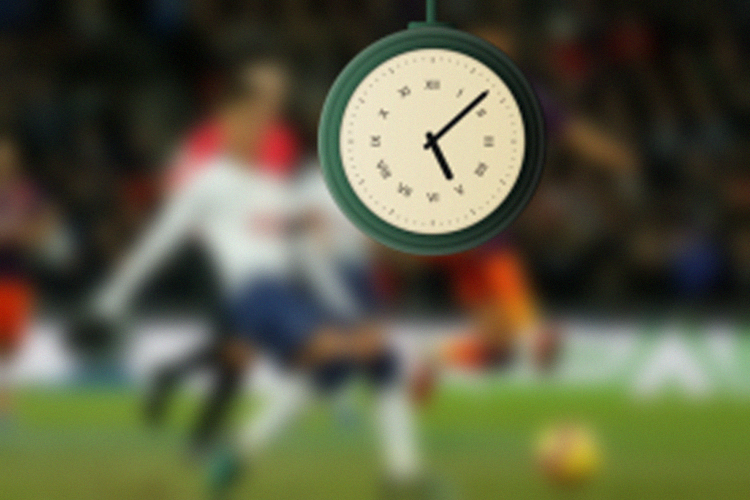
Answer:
5,08
